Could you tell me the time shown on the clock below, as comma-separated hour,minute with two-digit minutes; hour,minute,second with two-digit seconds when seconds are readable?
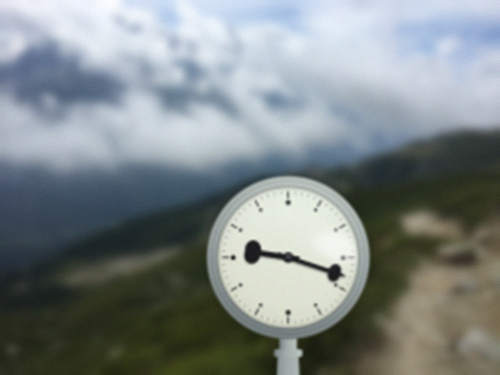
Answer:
9,18
